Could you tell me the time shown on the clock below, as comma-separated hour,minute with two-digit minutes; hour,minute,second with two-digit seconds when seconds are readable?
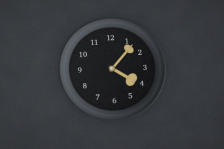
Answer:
4,07
